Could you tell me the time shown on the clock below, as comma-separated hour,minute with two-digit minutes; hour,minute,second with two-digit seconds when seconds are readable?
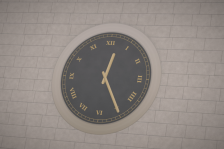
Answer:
12,25
